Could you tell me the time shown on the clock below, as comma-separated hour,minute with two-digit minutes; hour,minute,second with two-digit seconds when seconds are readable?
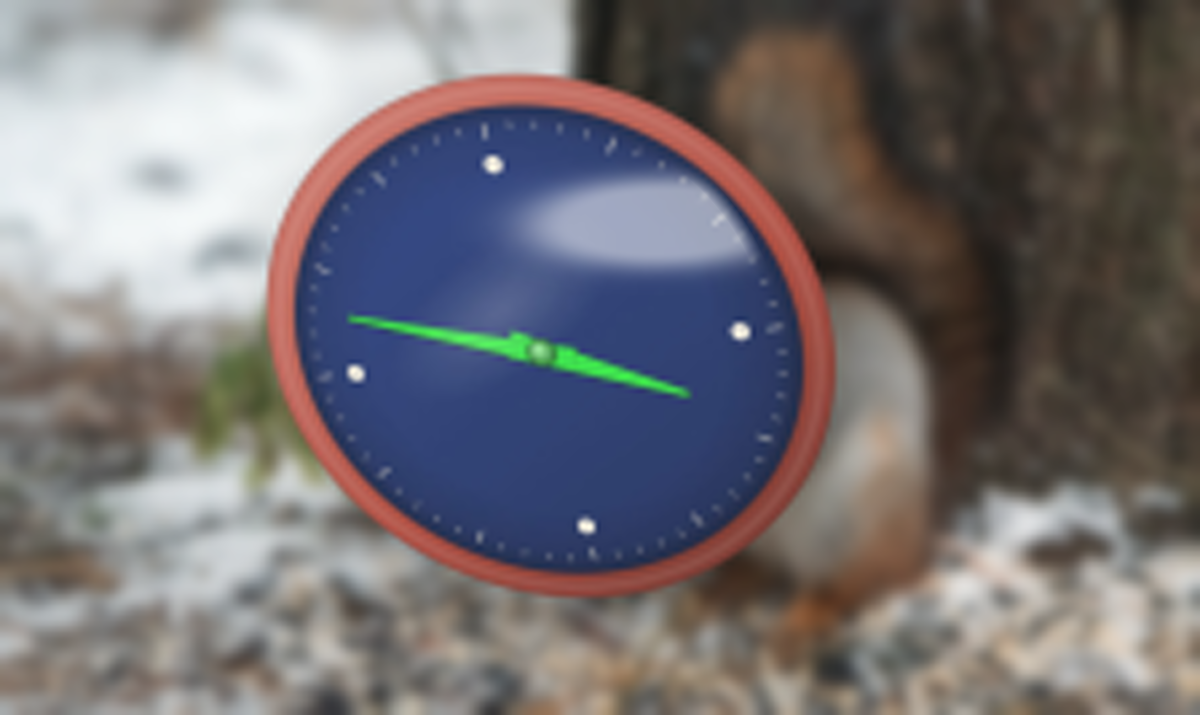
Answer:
3,48
